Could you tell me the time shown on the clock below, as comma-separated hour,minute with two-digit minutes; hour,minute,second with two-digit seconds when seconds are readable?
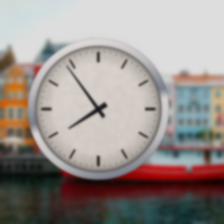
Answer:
7,54
